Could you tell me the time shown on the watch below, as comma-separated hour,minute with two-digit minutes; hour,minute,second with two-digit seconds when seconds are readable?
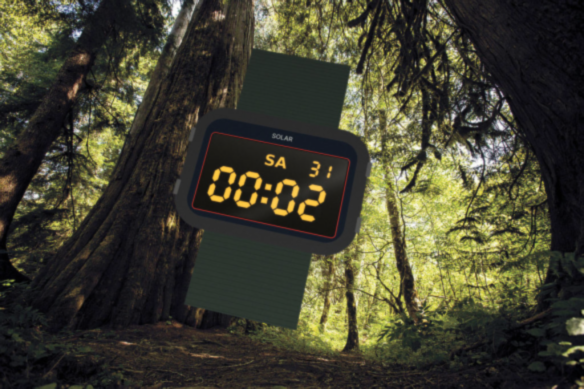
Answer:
0,02
